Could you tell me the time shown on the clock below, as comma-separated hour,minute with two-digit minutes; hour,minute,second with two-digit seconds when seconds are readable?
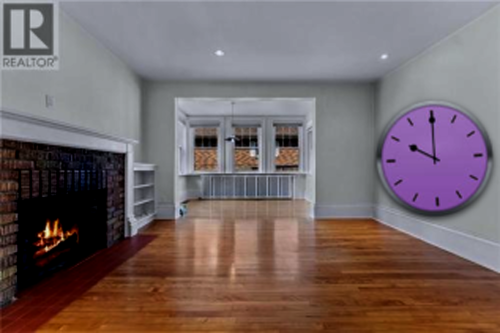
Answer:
10,00
